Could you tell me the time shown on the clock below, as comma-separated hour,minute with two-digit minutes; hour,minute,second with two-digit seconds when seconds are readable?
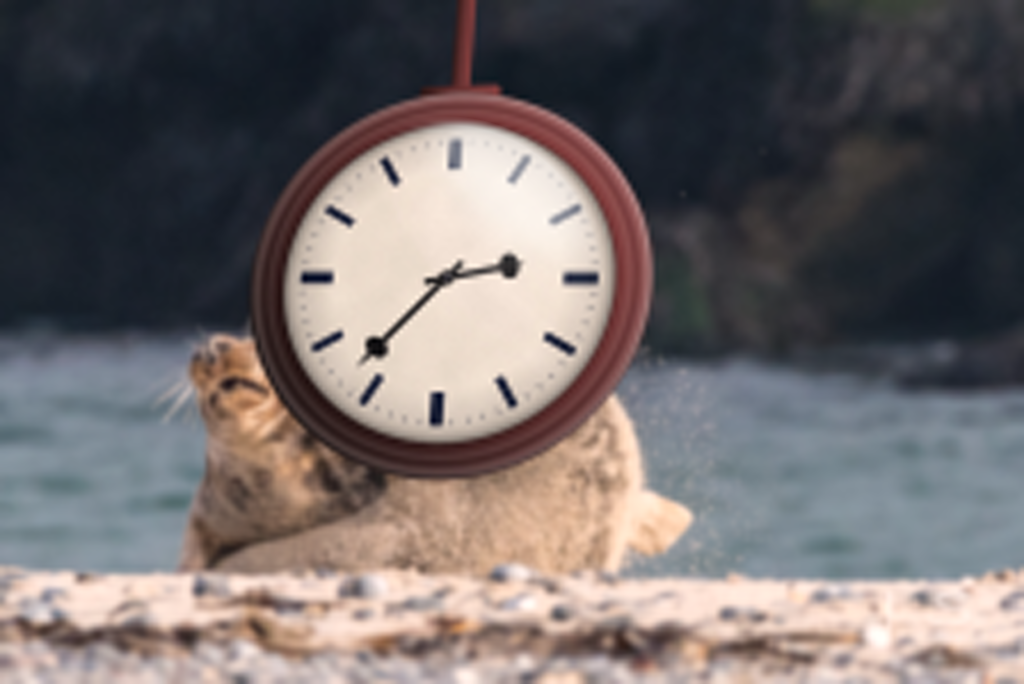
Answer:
2,37
